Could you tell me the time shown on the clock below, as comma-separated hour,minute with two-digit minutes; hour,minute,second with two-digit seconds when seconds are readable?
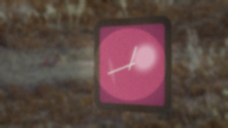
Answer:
12,42
